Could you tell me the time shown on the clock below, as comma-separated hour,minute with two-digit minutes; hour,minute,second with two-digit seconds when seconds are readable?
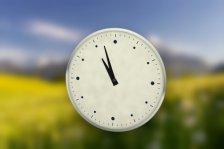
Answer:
10,57
